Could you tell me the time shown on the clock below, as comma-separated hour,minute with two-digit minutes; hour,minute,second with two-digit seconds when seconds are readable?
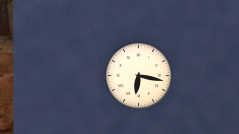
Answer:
6,17
